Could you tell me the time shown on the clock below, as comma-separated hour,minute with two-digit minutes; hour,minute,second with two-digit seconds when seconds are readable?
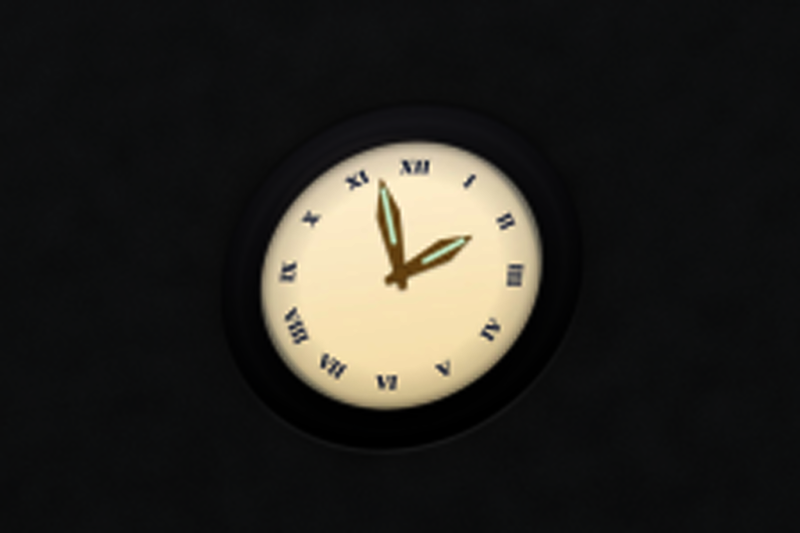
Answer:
1,57
